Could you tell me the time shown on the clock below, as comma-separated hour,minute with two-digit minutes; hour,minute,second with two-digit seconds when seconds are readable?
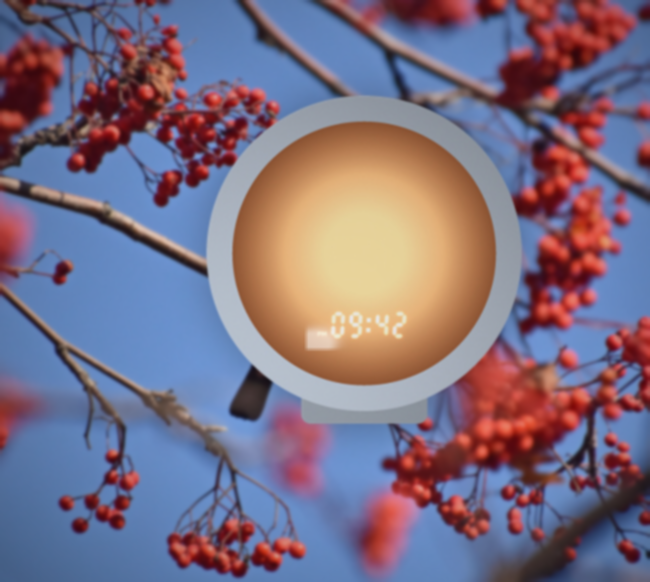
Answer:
9,42
